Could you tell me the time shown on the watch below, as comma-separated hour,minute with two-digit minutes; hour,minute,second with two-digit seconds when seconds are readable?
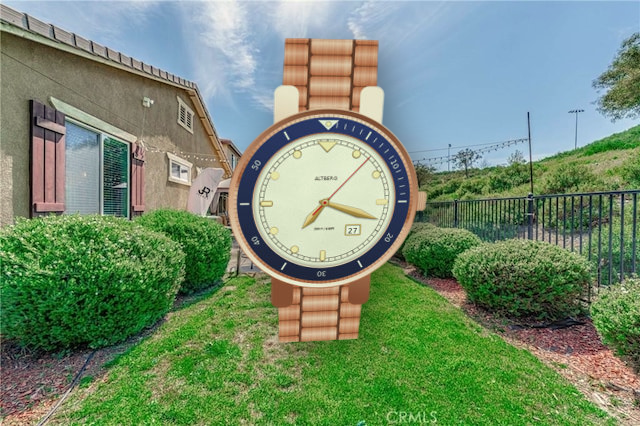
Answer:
7,18,07
